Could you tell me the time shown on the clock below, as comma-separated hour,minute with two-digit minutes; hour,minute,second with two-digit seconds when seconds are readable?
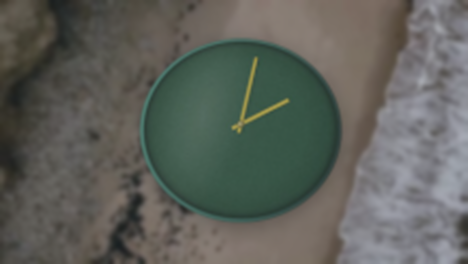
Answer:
2,02
